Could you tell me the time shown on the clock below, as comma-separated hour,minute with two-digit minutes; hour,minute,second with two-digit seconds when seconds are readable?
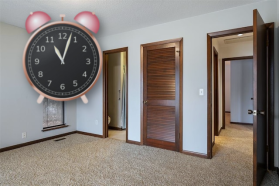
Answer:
11,03
